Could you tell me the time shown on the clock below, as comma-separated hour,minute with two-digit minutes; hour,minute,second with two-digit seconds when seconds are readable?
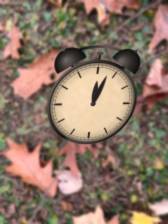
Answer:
12,03
